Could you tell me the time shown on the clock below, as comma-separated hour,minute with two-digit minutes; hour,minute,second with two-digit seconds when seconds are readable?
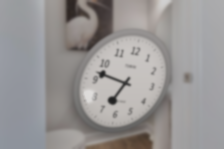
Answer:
6,47
